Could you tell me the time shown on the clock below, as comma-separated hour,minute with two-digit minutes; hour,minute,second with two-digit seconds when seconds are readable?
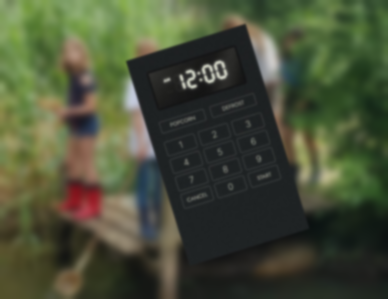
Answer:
12,00
